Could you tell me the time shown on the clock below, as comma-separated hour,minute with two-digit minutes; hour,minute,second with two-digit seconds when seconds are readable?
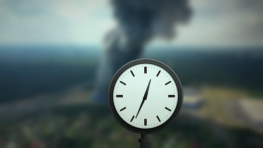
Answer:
12,34
